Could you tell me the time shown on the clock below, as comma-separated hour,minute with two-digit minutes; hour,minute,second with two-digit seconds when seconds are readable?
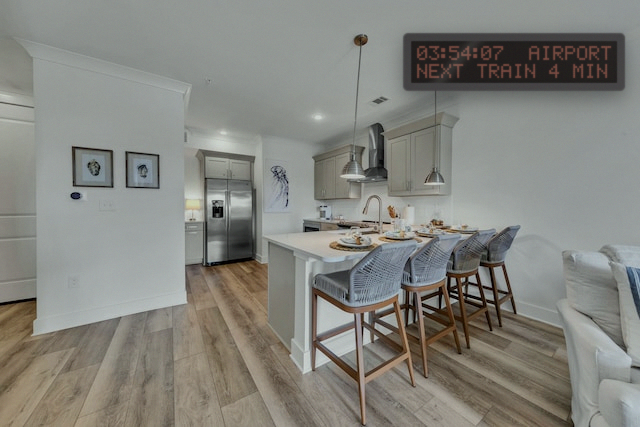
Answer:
3,54,07
